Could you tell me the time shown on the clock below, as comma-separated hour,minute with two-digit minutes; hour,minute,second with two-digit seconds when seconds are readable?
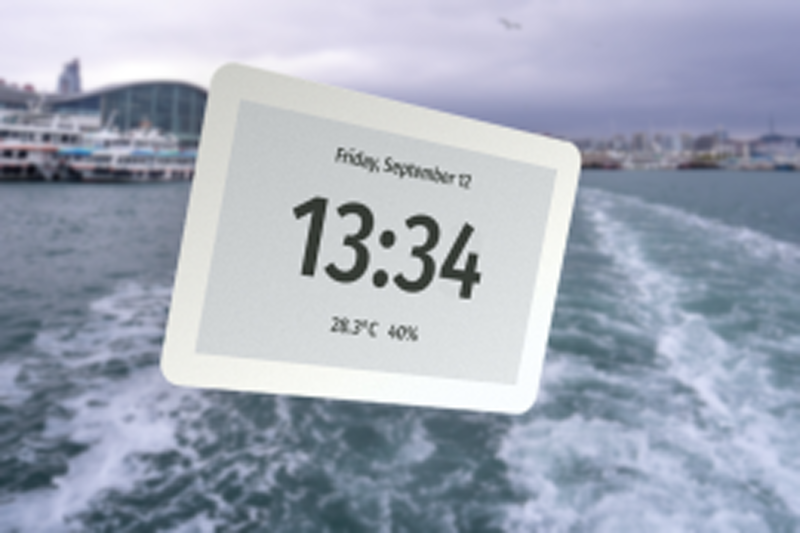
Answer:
13,34
